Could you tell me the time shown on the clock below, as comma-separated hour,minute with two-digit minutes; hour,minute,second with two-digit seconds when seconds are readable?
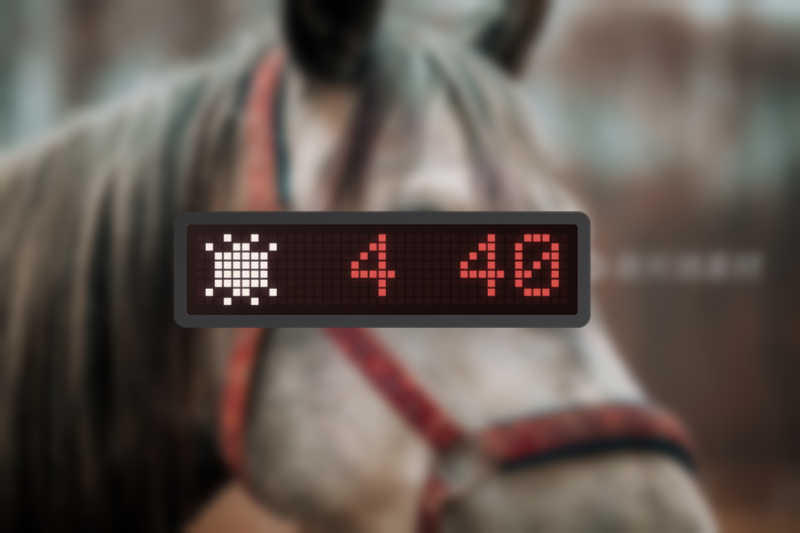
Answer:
4,40
